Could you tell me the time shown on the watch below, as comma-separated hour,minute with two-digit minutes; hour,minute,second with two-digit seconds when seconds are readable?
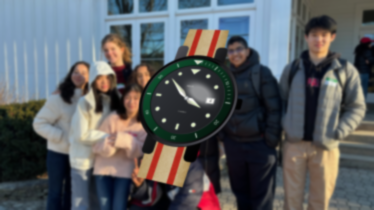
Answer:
3,52
